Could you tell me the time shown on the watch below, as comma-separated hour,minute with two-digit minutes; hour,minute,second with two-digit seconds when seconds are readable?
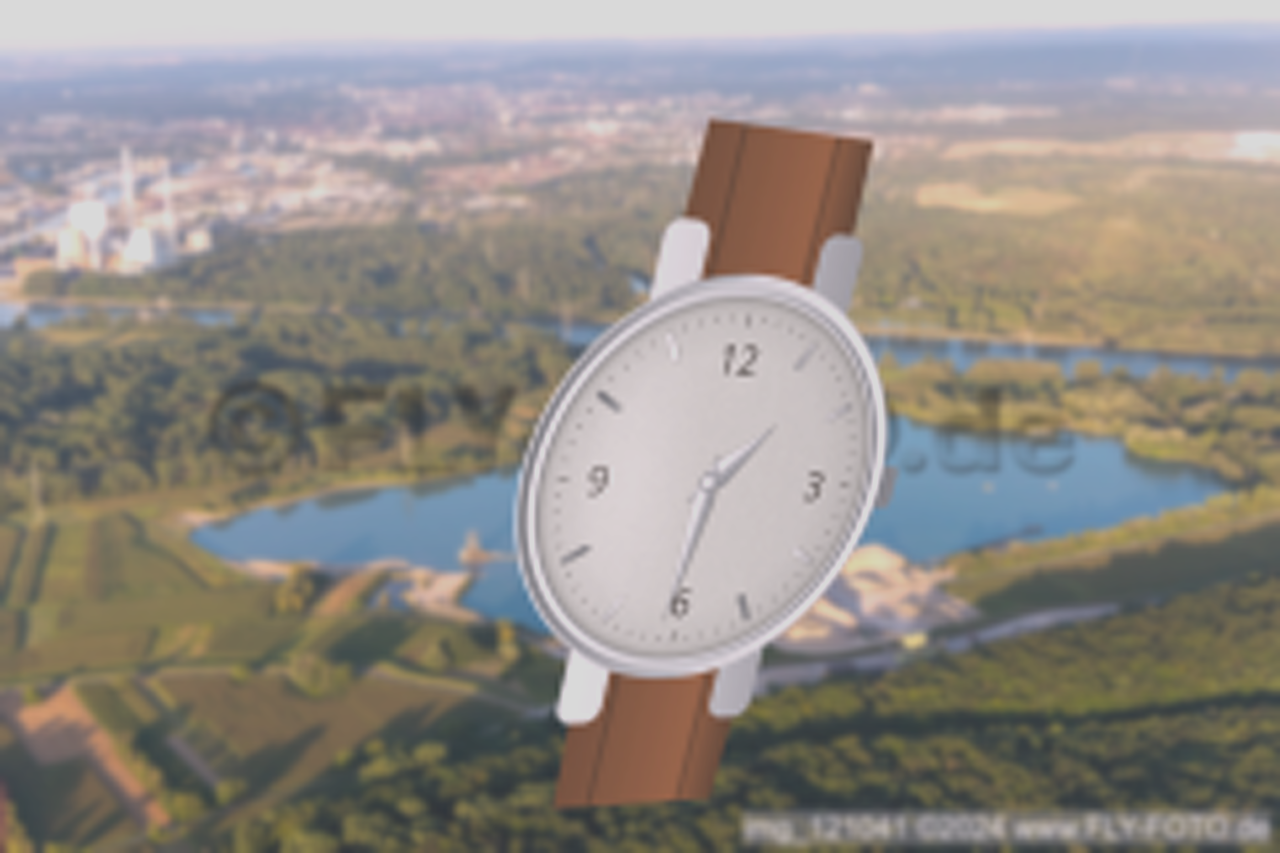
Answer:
1,31
